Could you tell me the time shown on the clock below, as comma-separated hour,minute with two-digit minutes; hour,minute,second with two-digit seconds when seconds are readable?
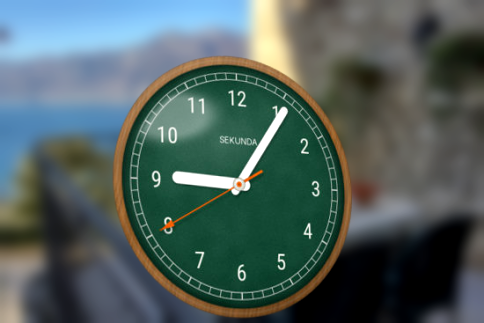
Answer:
9,05,40
